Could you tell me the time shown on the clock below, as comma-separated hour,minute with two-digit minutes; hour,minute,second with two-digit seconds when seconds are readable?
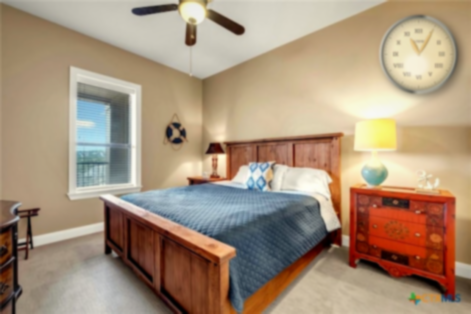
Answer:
11,05
